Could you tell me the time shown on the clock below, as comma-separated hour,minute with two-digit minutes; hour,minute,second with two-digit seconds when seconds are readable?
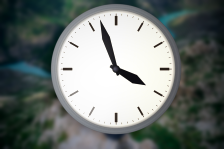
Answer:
3,57
